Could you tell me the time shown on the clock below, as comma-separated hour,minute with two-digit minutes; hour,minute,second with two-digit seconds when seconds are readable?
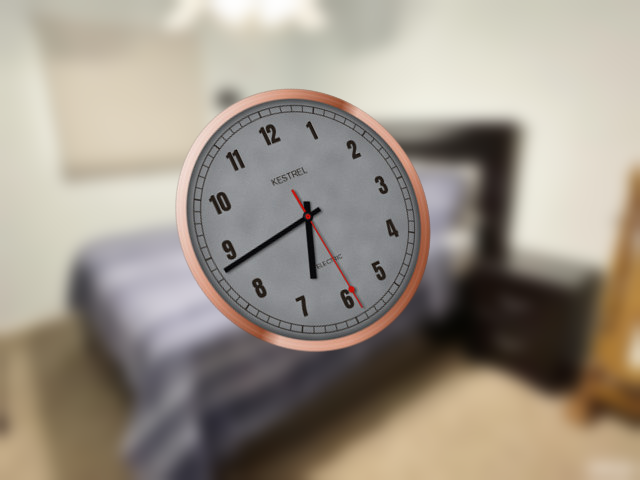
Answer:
6,43,29
